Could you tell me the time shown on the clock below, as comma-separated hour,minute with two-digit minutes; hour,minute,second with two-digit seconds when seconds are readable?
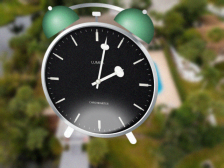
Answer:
2,02
